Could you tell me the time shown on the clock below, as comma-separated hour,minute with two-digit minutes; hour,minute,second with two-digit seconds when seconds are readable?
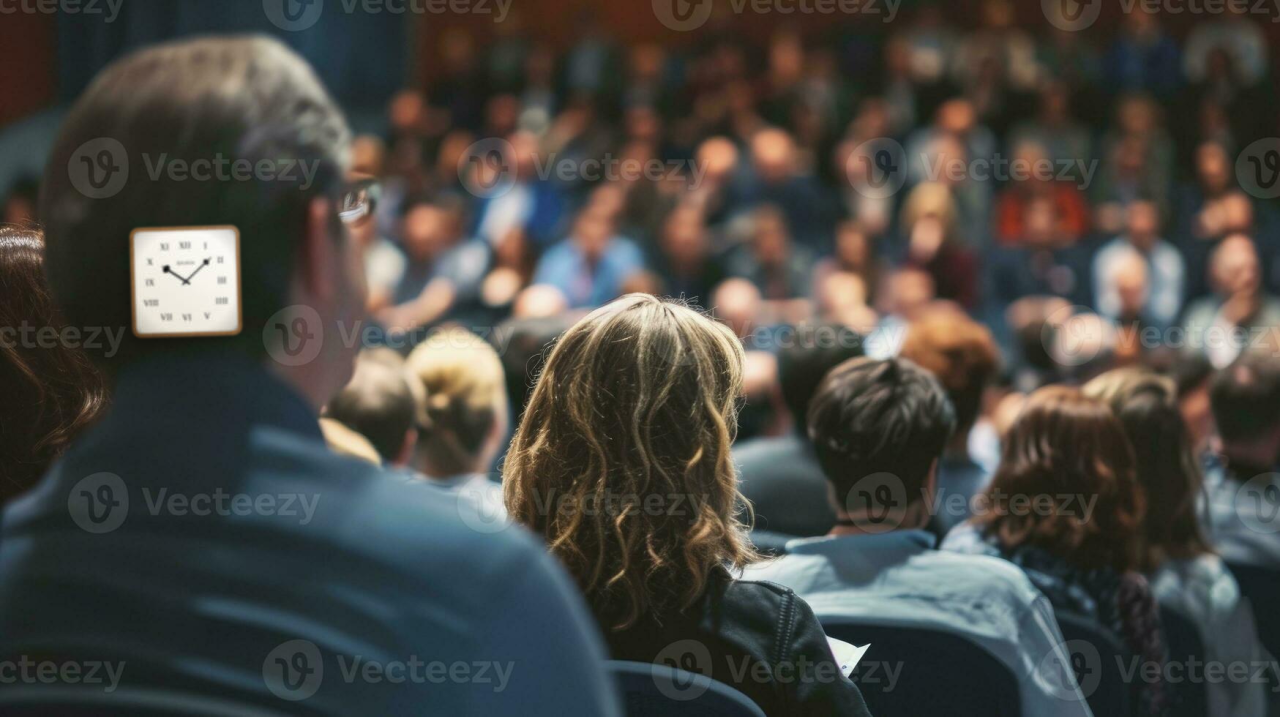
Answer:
10,08
